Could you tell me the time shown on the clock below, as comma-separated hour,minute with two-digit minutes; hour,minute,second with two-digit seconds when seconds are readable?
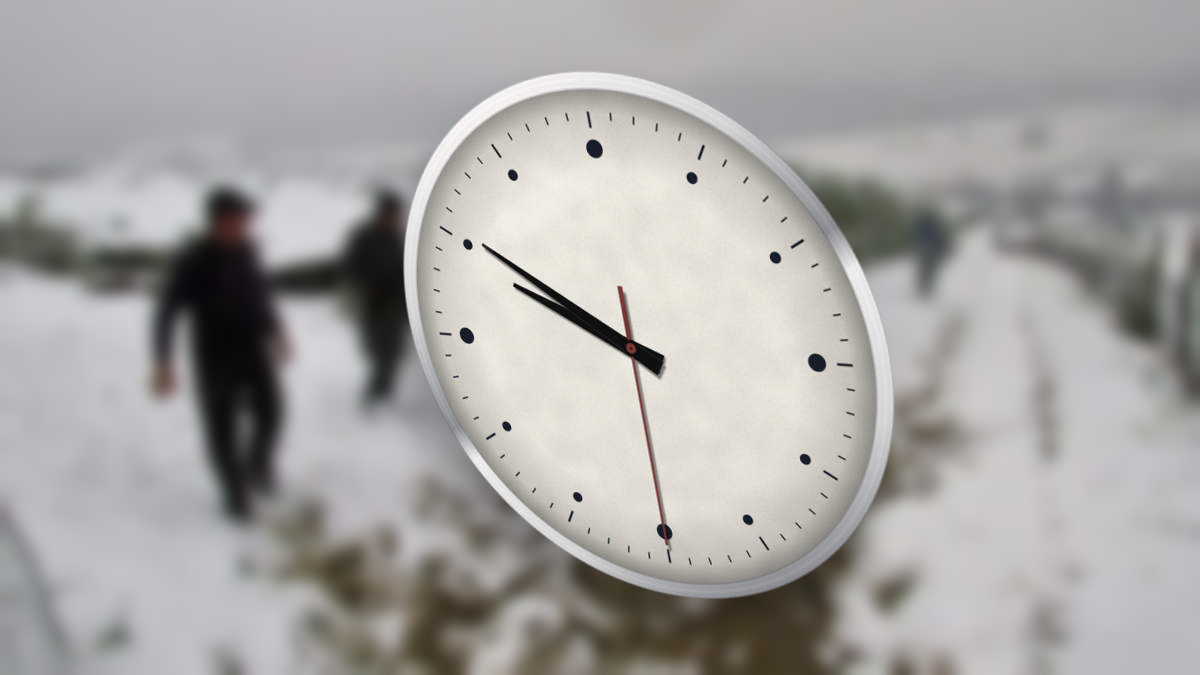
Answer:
9,50,30
